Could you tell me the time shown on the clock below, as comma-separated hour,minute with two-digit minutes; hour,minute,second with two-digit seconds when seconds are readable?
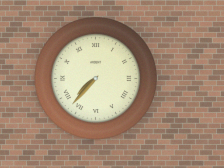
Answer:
7,37
